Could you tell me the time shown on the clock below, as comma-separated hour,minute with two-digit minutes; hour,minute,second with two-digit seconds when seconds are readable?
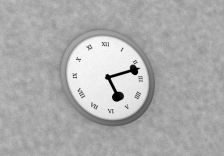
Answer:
5,12
